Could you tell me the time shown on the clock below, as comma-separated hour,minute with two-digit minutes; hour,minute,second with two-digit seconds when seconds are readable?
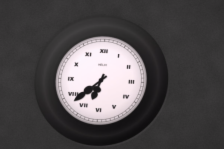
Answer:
6,38
